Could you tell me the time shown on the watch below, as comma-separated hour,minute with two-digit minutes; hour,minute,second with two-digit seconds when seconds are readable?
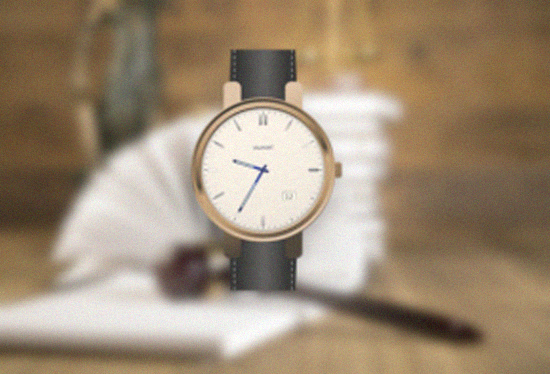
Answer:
9,35
